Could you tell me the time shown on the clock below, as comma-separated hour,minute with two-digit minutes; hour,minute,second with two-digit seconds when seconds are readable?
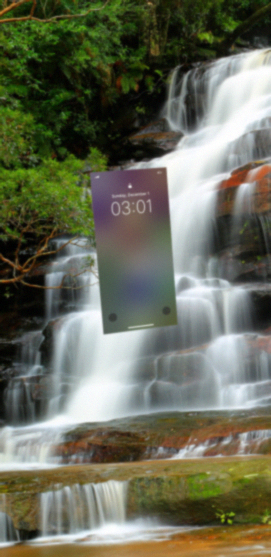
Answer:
3,01
